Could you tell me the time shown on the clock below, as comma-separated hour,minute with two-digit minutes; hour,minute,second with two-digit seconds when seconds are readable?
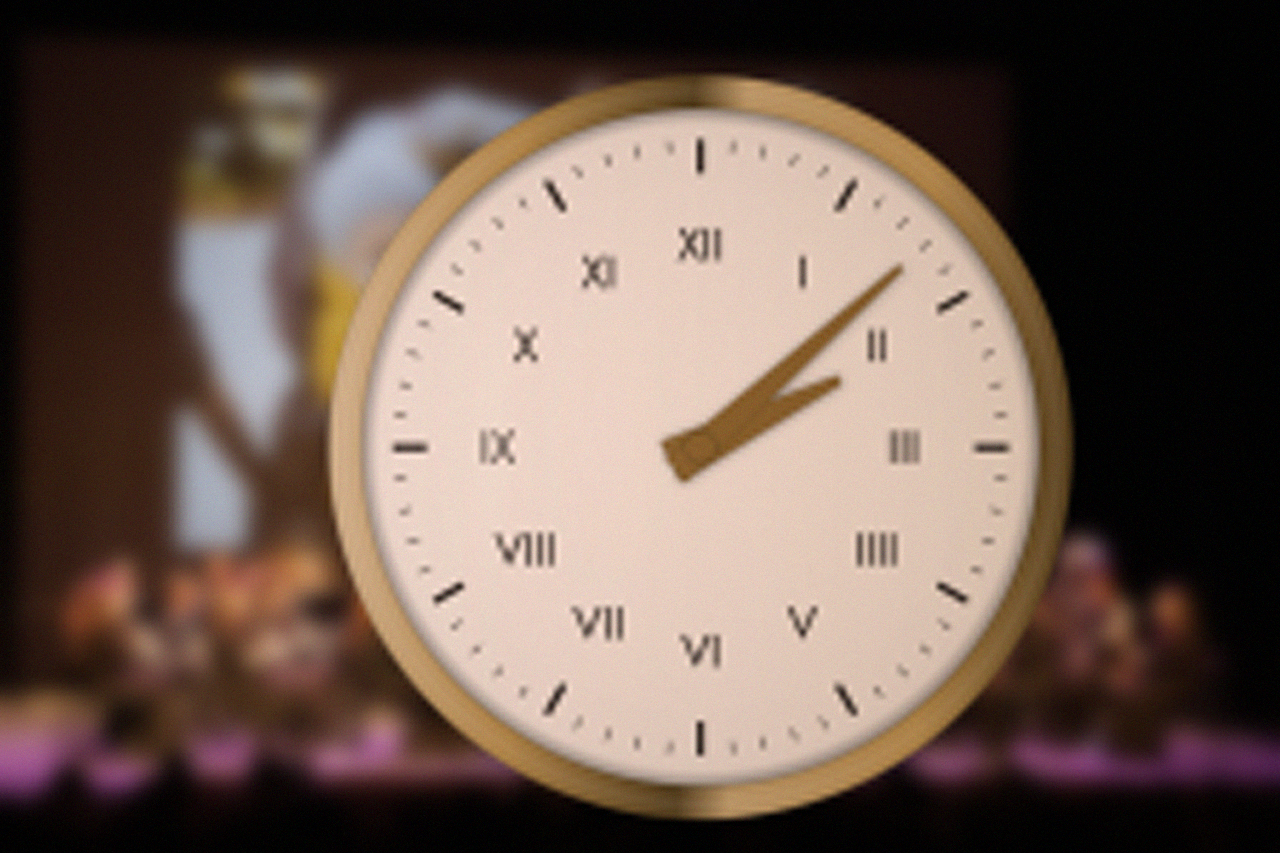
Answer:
2,08
